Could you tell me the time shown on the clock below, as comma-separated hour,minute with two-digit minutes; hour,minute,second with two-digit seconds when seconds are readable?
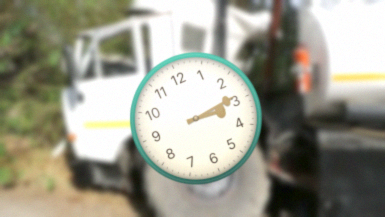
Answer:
3,14
